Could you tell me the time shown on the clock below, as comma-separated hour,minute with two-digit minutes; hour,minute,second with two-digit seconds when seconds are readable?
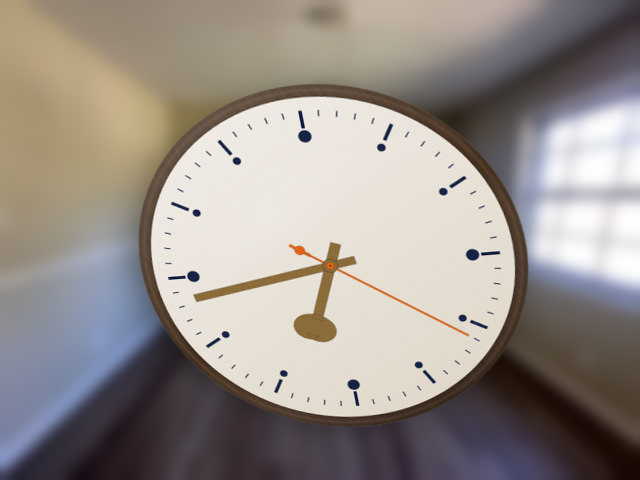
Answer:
6,43,21
